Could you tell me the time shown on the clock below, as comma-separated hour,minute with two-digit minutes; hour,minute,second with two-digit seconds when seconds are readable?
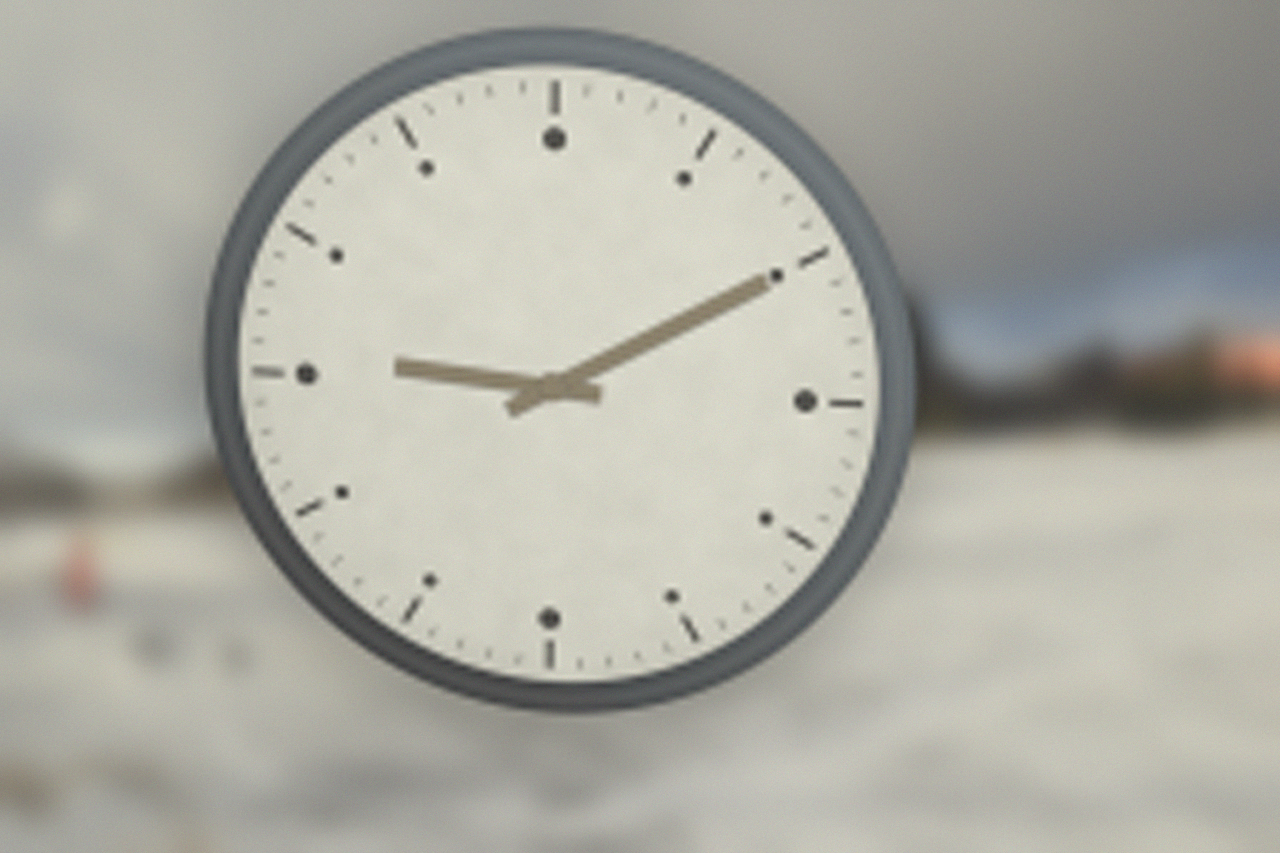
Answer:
9,10
